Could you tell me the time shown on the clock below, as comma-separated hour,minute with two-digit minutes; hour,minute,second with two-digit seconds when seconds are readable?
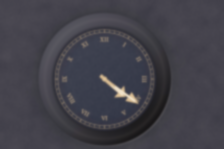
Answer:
4,21
